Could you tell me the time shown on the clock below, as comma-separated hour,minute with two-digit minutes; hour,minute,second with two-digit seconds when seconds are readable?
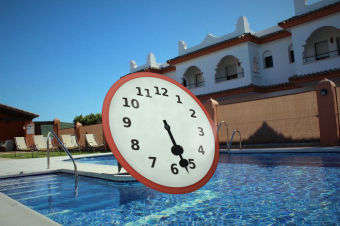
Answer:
5,27
